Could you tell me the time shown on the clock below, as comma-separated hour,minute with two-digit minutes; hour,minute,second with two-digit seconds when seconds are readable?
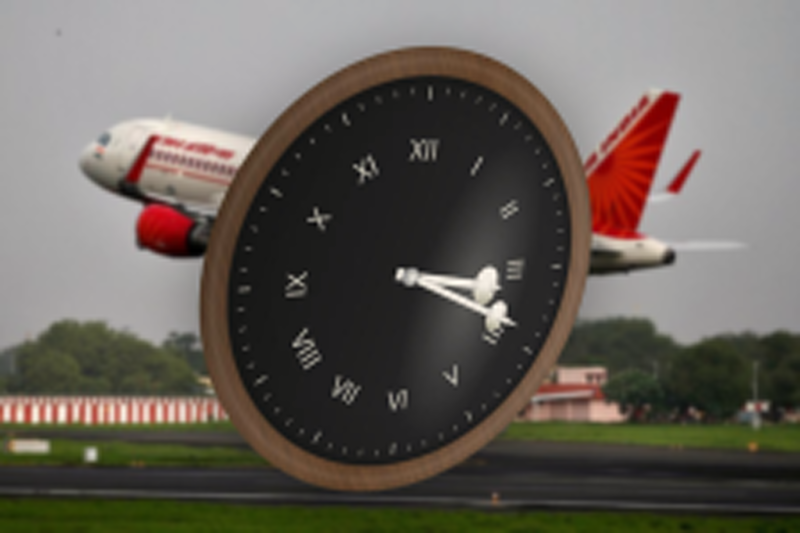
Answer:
3,19
